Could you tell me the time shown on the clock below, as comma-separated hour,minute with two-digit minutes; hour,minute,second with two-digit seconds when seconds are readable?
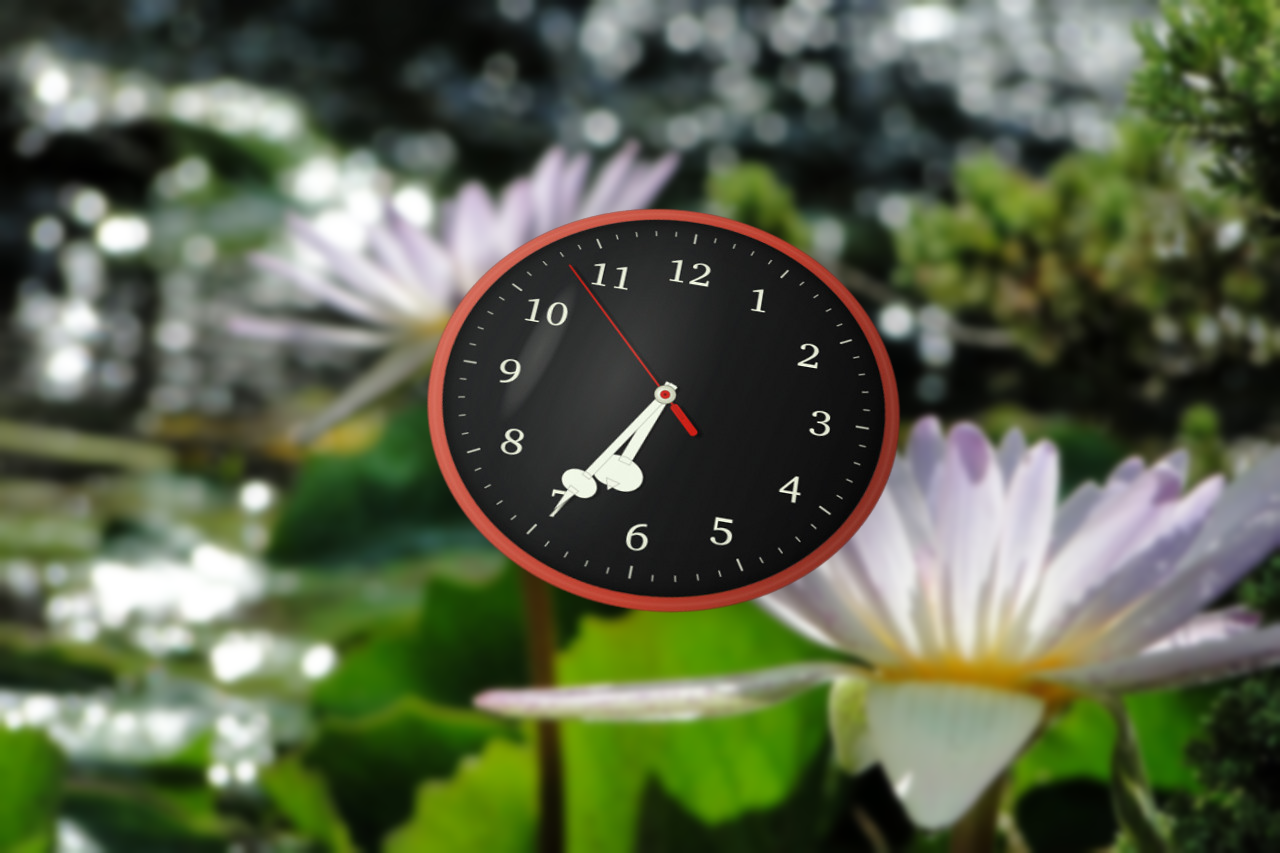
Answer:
6,34,53
